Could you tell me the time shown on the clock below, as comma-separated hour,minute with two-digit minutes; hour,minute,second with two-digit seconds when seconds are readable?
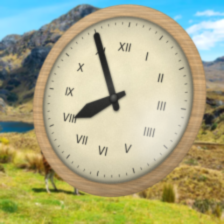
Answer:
7,55
